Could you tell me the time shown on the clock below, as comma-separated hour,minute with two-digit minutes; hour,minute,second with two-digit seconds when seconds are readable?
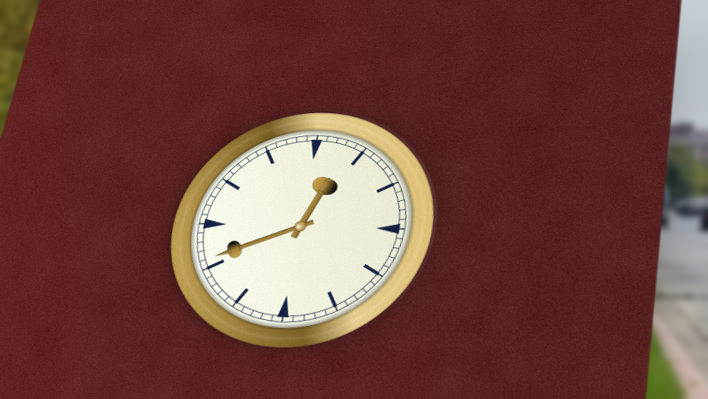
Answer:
12,41
